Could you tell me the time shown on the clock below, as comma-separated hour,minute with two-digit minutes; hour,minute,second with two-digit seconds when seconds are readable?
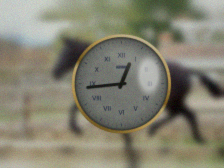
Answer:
12,44
